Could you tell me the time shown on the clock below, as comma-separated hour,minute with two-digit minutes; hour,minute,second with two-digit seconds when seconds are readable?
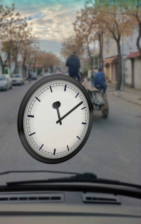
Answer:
11,08
